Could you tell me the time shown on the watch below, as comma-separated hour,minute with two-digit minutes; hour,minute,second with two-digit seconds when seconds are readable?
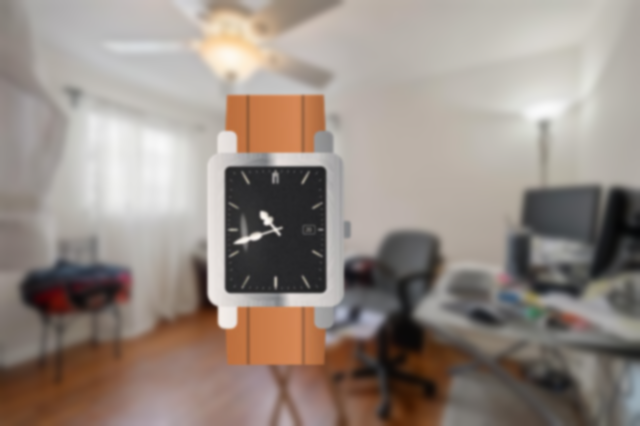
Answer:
10,42
